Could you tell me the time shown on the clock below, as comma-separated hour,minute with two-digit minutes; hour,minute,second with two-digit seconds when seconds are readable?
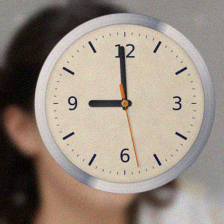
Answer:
8,59,28
